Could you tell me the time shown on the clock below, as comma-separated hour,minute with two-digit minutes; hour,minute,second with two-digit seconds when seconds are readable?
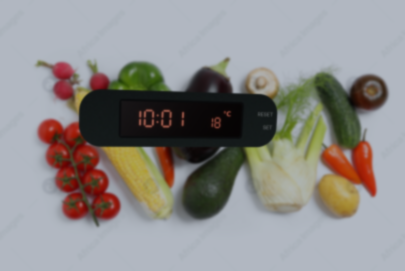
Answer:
10,01
